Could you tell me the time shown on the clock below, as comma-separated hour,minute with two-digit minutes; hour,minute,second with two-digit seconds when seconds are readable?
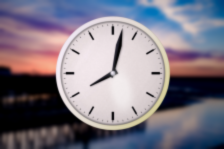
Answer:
8,02
